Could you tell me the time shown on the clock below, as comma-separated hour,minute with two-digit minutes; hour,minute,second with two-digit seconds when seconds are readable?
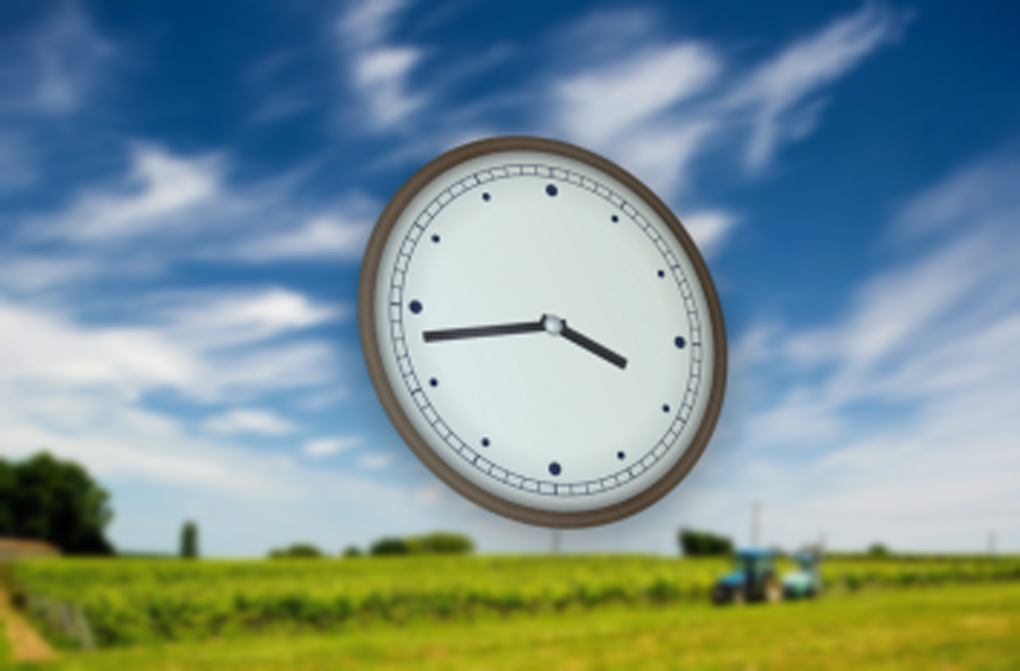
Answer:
3,43
